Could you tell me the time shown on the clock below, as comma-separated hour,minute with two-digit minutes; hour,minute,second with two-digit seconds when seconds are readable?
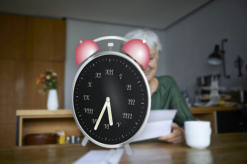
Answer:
5,34
